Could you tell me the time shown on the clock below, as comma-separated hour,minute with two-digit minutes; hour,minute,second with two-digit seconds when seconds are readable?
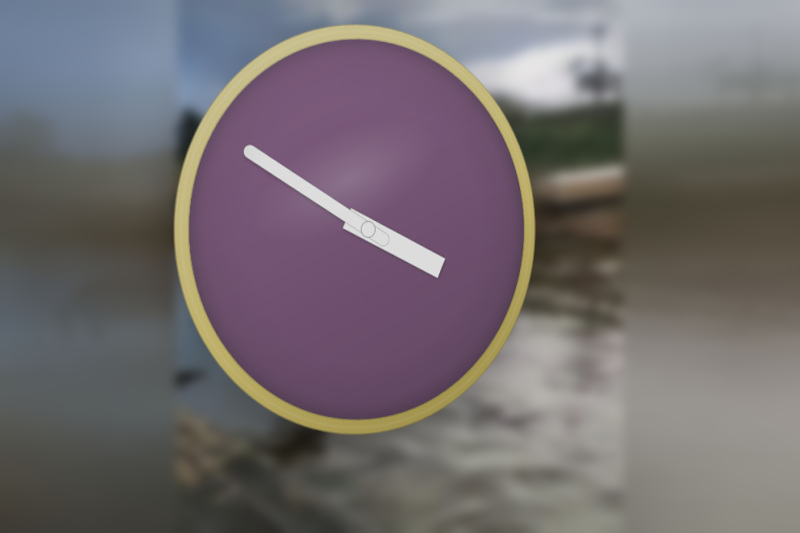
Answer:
3,50
